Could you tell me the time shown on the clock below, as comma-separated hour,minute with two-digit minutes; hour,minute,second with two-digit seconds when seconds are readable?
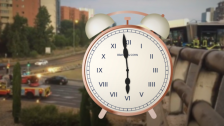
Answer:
5,59
